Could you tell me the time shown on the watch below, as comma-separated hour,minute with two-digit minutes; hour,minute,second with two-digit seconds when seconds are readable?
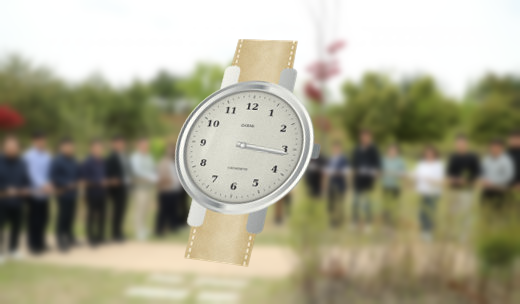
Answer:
3,16
